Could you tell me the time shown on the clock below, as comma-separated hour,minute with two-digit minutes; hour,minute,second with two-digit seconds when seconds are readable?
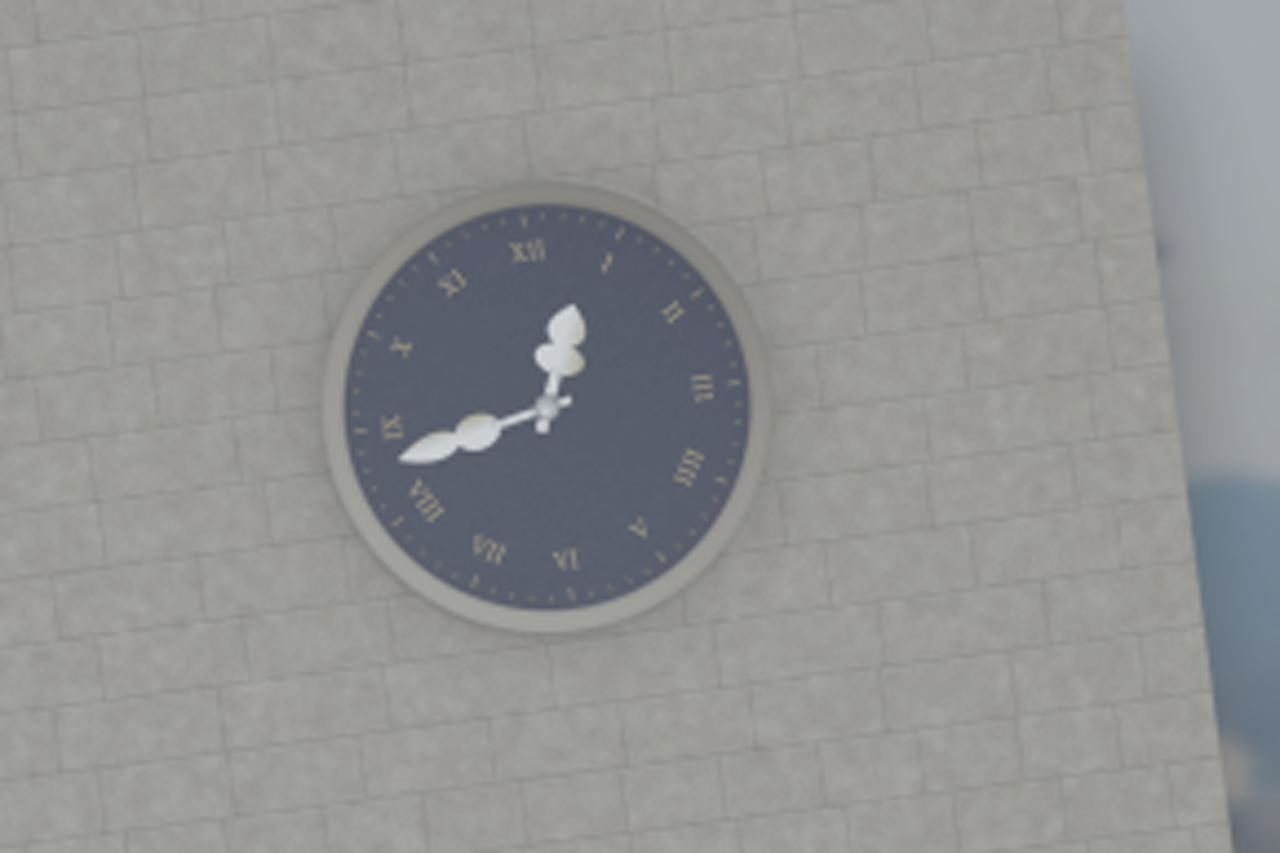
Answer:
12,43
